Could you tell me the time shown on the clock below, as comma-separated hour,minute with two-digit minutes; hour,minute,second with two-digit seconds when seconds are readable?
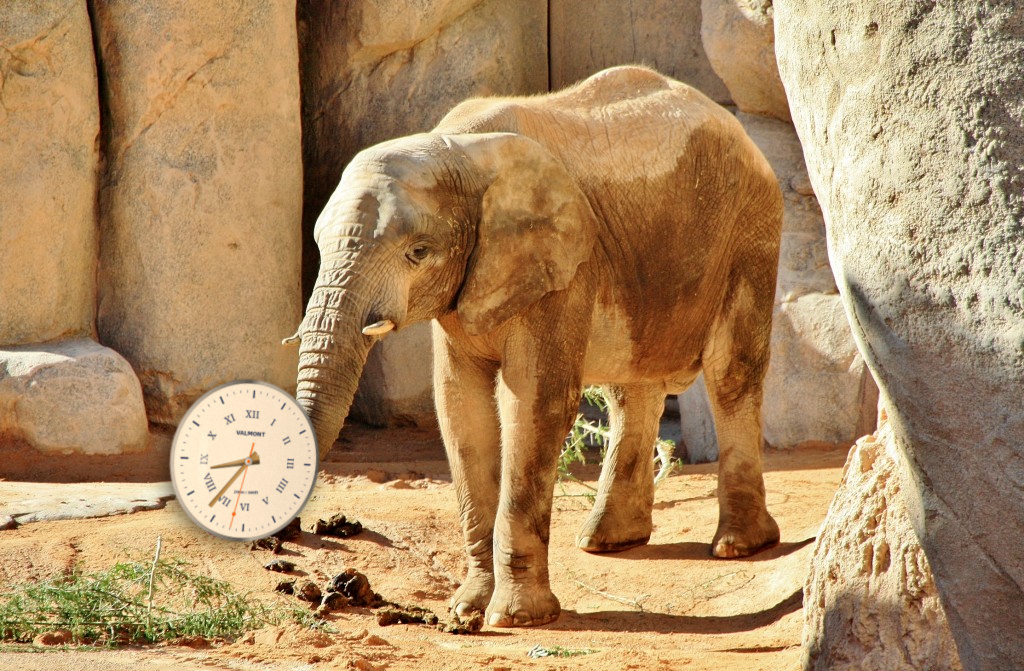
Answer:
8,36,32
